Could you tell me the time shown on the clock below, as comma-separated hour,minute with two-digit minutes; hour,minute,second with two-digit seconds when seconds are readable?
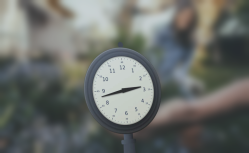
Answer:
2,43
